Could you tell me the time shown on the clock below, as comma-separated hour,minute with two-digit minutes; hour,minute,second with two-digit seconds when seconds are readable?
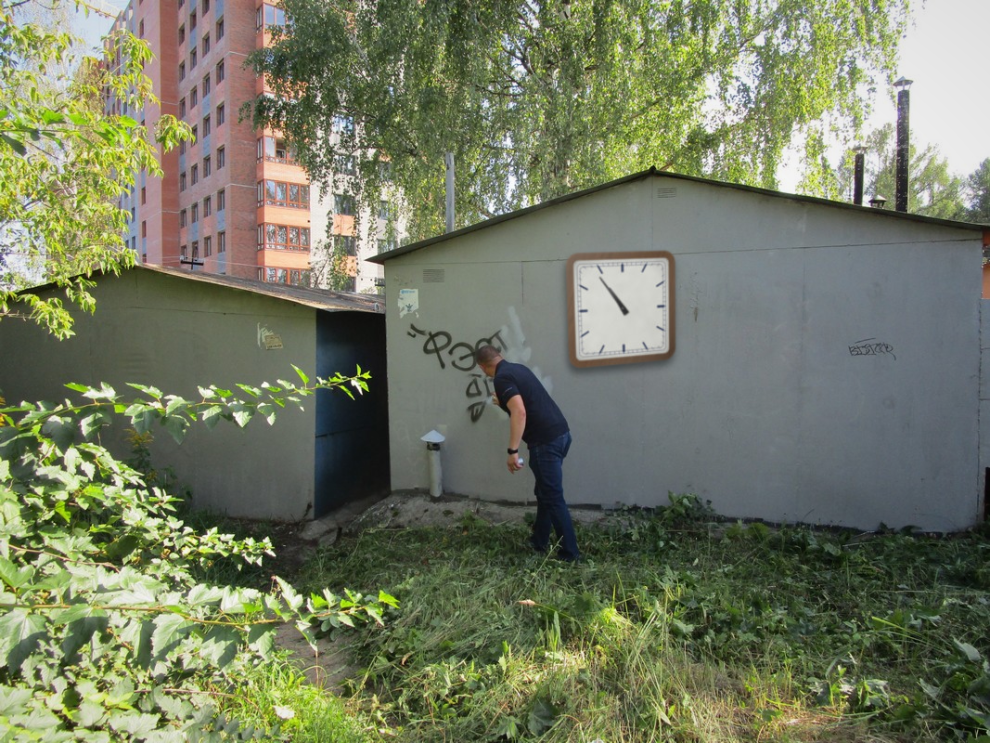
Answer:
10,54
